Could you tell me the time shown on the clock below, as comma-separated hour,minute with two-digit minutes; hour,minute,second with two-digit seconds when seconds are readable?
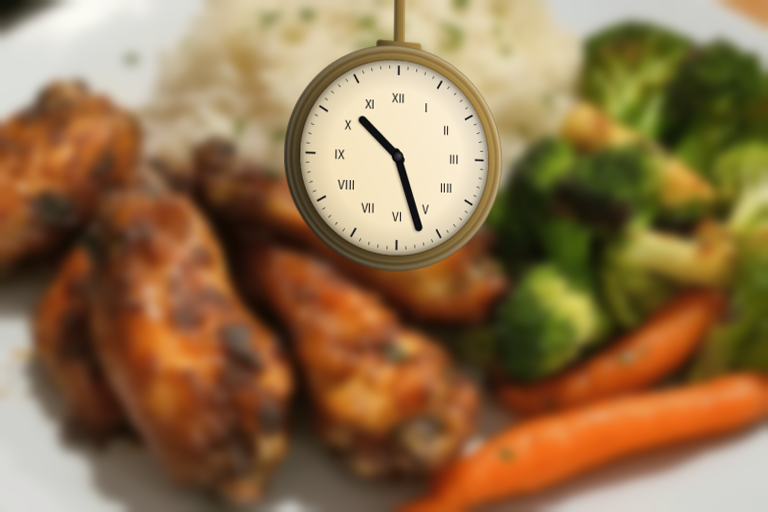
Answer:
10,27
